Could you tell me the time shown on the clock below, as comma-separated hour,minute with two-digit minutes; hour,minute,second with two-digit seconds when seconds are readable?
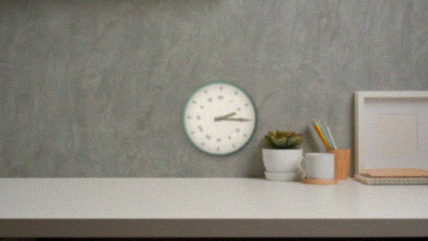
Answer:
2,15
